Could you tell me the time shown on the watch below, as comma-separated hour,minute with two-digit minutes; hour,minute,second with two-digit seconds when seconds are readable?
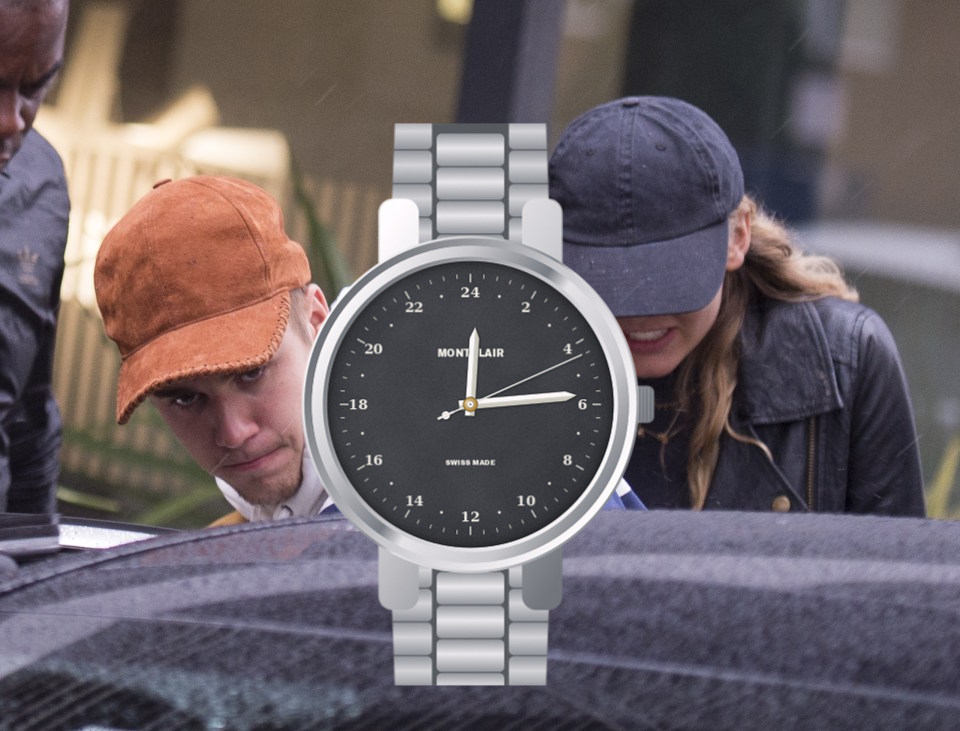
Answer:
0,14,11
